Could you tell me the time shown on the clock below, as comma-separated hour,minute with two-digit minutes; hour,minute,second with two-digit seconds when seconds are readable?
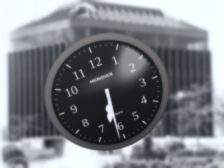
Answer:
6,31
